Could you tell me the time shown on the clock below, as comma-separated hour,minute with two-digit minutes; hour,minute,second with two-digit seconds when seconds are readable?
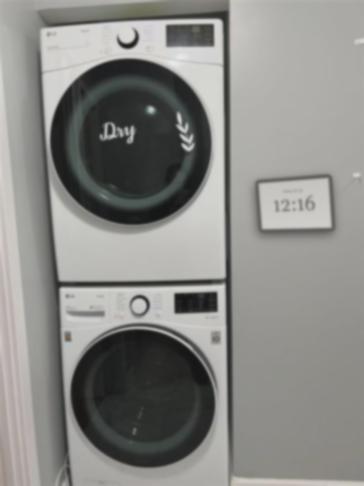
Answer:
12,16
